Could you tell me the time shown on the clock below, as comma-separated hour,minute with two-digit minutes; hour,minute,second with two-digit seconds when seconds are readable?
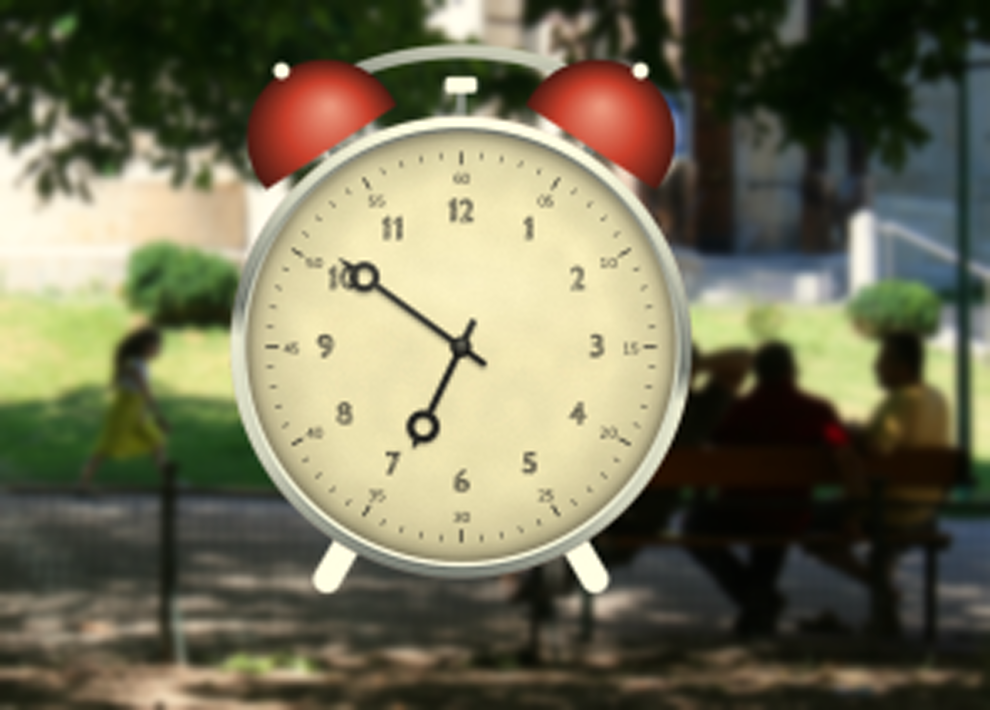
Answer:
6,51
